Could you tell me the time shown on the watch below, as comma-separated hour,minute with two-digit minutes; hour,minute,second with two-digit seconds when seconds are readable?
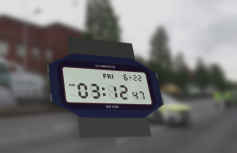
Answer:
3,12,47
